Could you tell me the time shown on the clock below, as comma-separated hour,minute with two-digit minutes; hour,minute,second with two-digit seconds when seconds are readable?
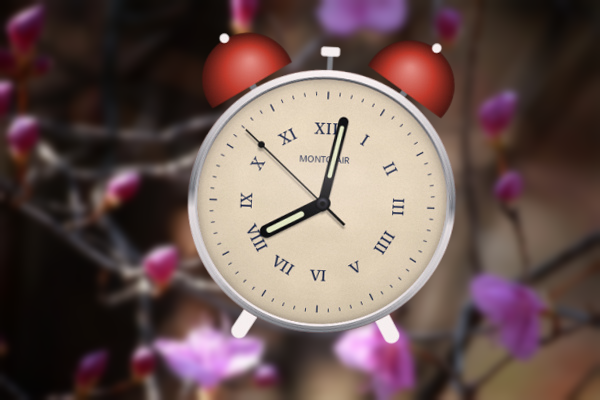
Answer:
8,01,52
